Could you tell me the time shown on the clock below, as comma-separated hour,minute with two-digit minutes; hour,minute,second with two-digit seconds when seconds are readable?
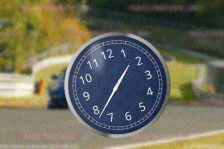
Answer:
1,38
